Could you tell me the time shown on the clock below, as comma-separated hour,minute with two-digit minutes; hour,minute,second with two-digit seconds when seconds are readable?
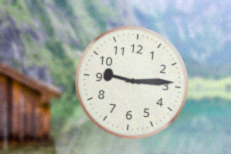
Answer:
9,14
